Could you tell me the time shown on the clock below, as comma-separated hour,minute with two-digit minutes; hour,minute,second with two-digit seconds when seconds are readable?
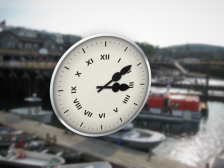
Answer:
3,09
